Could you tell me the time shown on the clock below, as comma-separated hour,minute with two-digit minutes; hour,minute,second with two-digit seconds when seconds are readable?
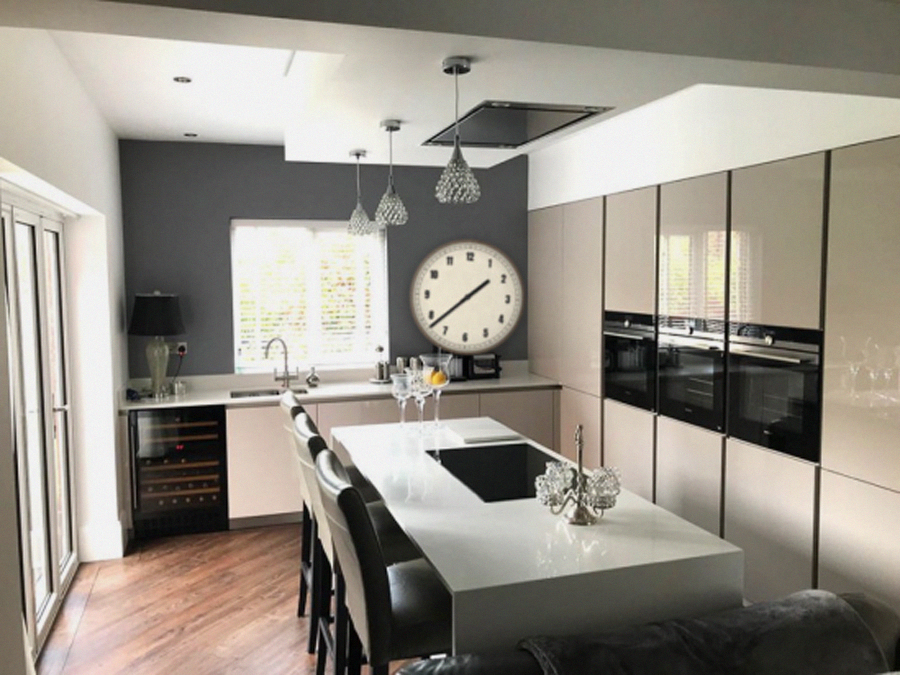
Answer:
1,38
